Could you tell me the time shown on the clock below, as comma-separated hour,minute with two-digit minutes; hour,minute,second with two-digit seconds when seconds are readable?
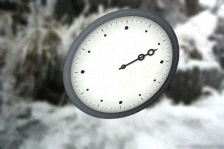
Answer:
2,11
